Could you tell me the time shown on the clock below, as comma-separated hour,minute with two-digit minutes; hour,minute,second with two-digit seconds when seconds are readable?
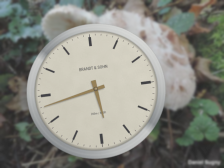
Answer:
5,43
